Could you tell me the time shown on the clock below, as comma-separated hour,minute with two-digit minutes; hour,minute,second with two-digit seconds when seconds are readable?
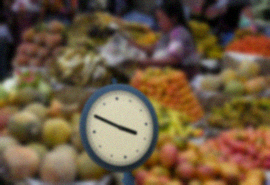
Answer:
3,50
